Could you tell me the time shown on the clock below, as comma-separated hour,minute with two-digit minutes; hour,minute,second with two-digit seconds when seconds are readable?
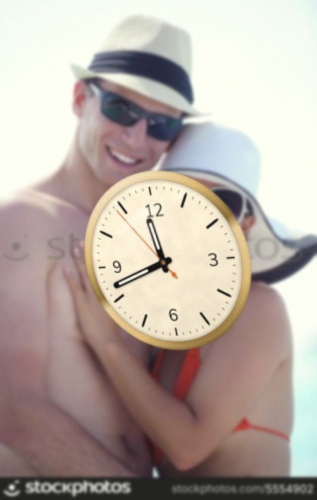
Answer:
11,41,54
